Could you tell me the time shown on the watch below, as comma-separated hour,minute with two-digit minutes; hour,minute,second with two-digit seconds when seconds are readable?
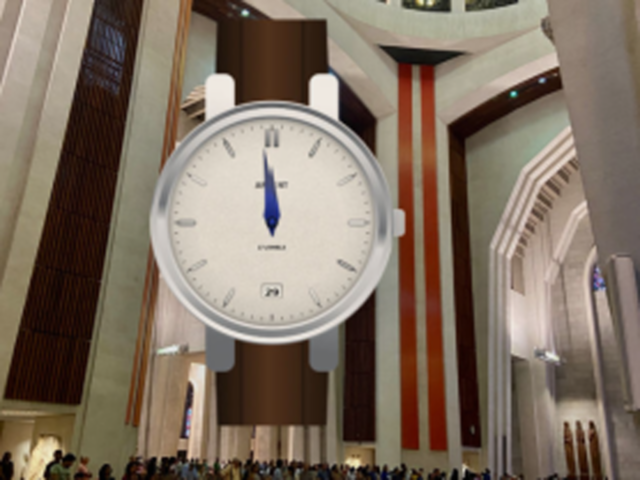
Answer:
11,59
